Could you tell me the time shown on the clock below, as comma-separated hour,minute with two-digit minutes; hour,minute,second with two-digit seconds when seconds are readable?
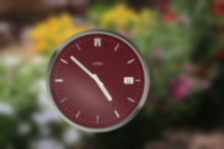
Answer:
4,52
